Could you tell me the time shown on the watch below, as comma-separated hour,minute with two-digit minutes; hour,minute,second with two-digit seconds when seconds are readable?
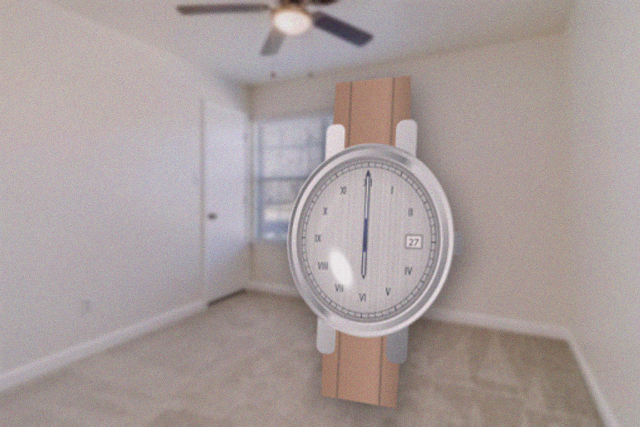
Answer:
6,00
